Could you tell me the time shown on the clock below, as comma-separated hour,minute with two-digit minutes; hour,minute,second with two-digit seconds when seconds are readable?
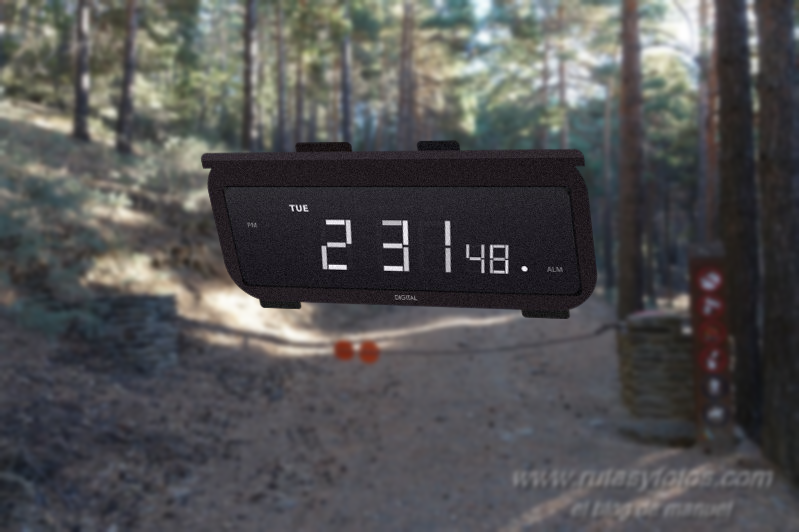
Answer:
2,31,48
